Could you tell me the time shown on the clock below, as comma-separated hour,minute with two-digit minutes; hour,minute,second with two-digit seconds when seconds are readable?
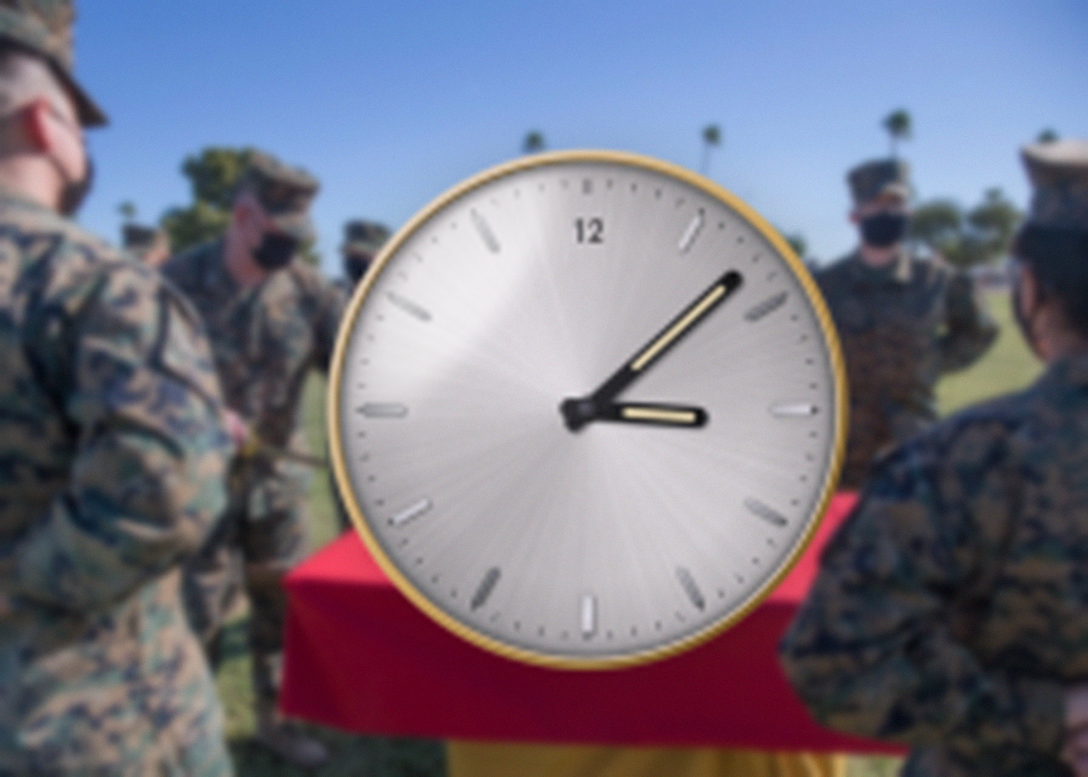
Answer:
3,08
